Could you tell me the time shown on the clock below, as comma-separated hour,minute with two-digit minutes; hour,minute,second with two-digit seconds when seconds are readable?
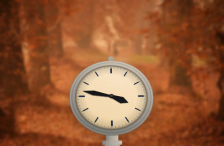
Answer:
3,47
